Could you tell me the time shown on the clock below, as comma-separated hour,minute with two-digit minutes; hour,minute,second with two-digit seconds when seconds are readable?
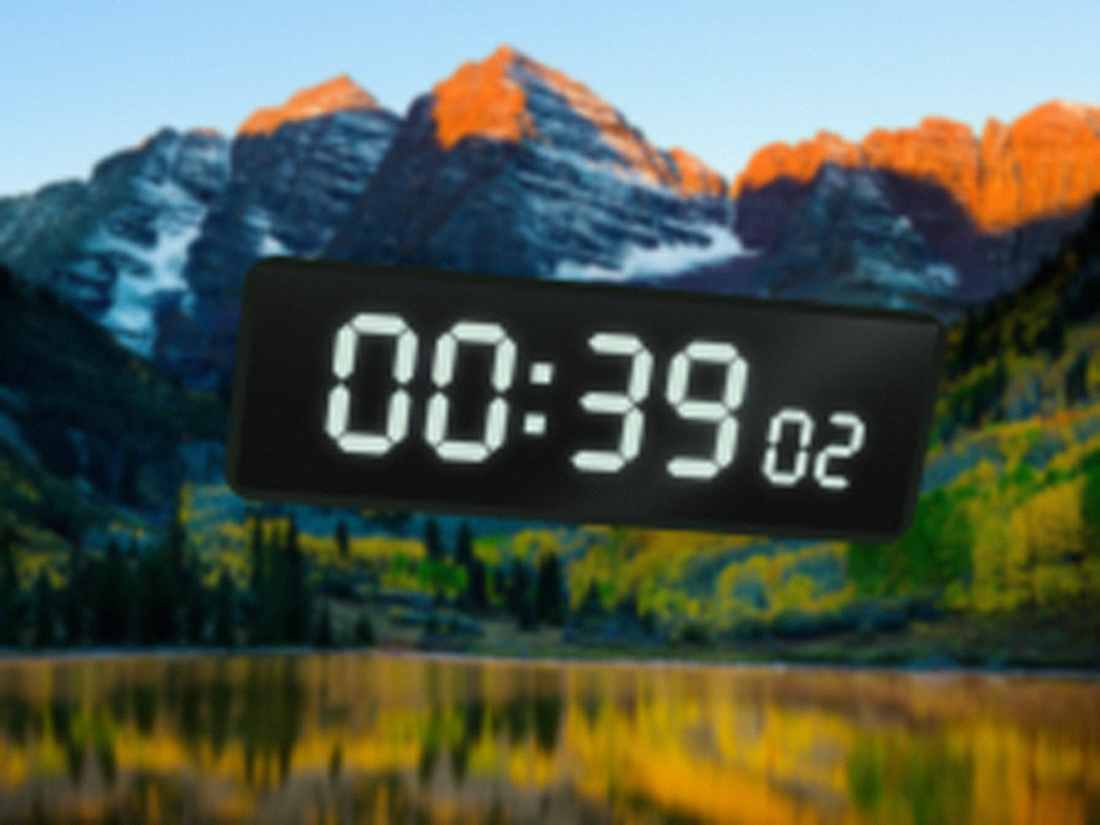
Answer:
0,39,02
